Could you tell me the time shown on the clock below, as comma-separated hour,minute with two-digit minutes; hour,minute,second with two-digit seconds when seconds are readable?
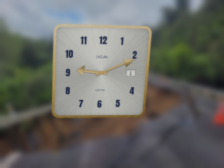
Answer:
9,11
